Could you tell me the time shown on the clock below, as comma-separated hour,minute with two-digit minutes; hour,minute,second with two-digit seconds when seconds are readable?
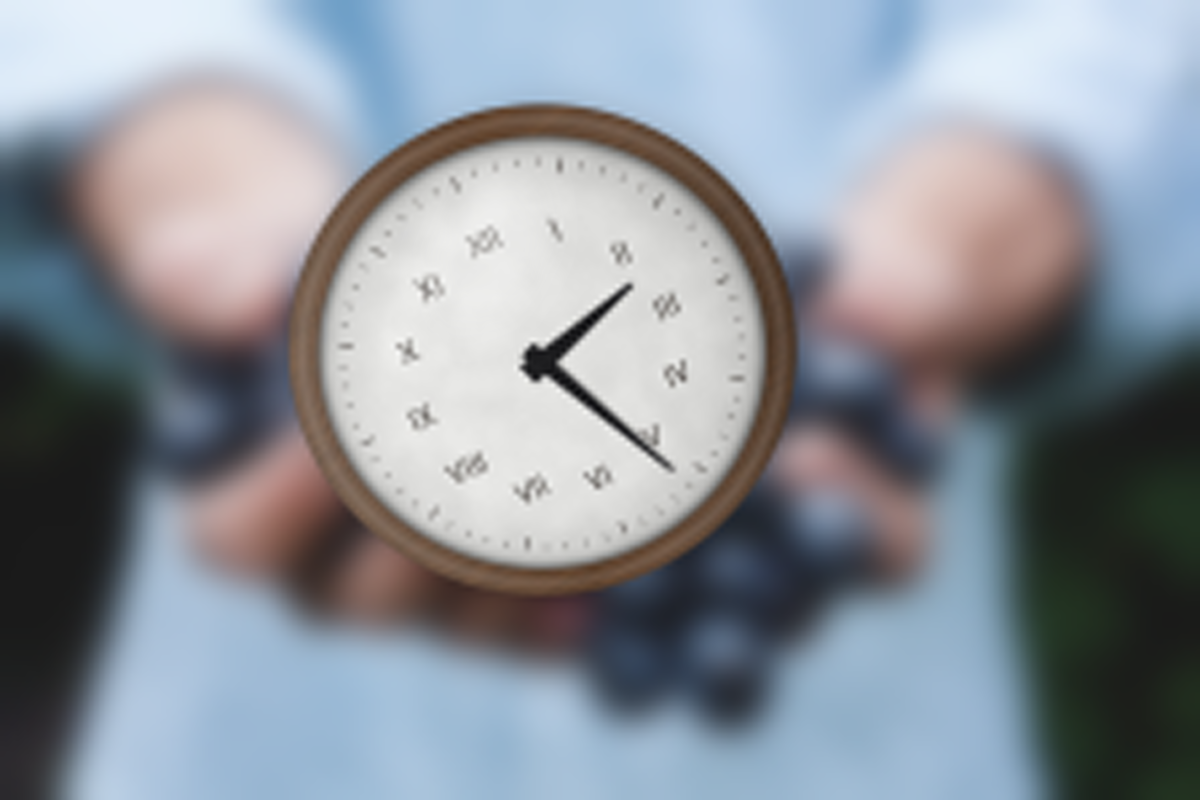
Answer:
2,26
